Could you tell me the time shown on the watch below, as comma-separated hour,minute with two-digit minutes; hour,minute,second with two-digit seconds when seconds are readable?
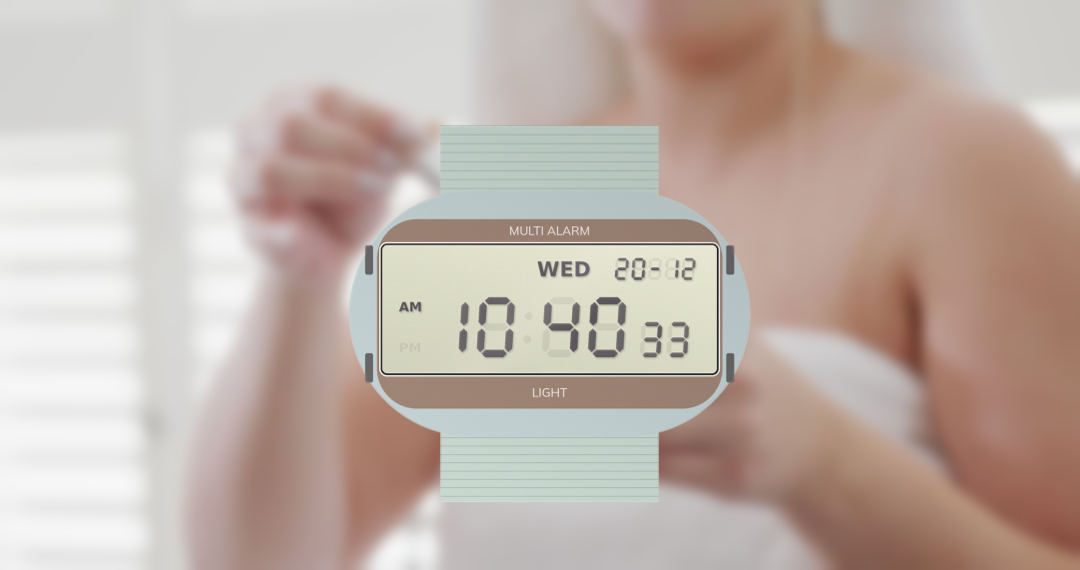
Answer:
10,40,33
